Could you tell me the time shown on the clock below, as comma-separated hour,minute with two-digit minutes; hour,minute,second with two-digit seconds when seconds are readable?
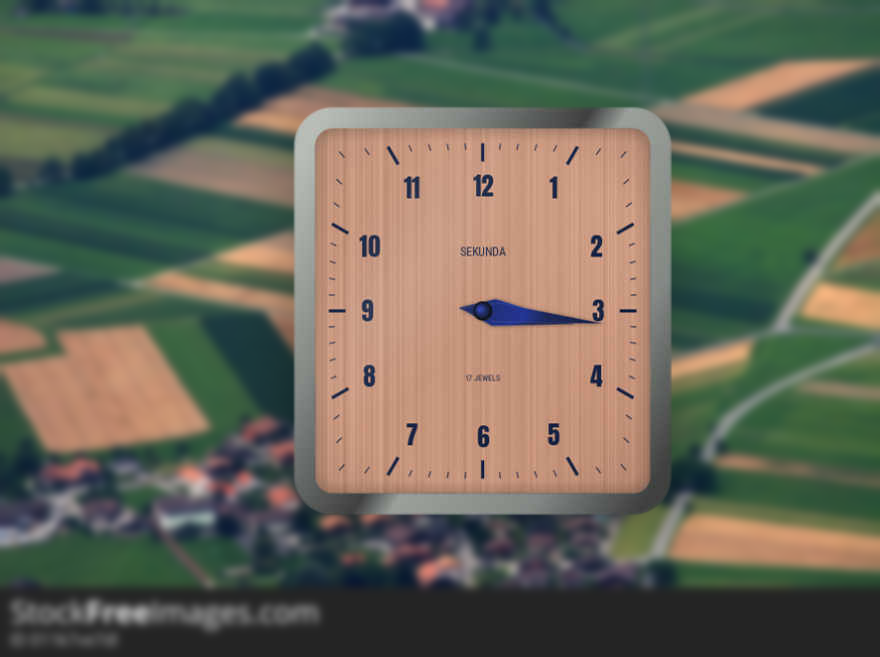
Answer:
3,16
